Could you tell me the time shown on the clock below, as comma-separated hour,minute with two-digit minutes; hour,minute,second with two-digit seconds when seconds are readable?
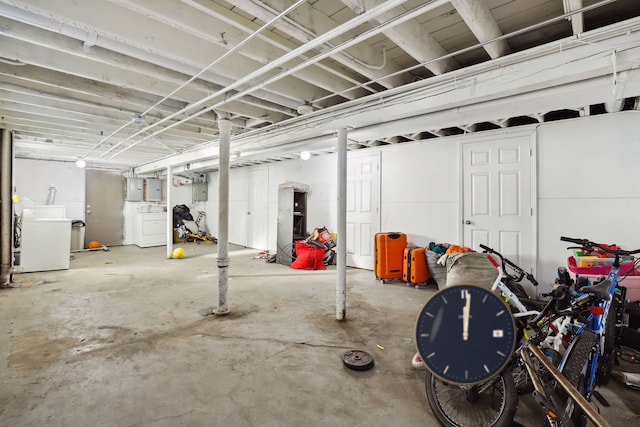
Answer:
12,01
